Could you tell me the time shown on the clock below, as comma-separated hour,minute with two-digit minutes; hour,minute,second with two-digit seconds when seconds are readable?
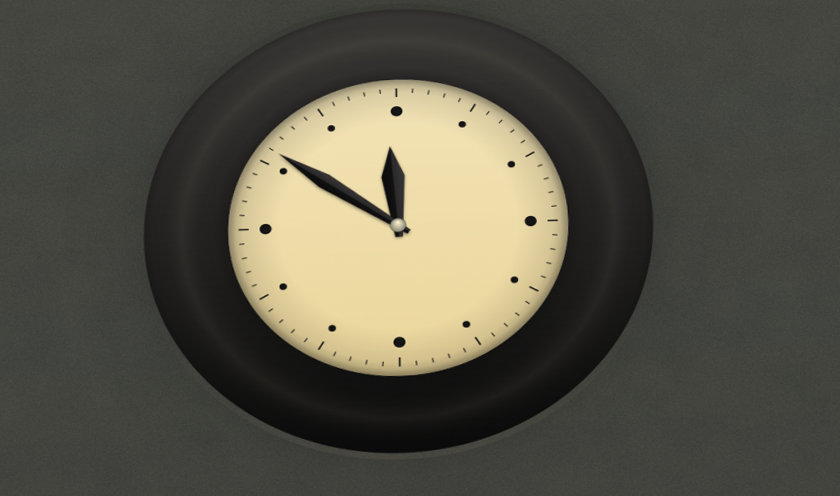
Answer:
11,51
